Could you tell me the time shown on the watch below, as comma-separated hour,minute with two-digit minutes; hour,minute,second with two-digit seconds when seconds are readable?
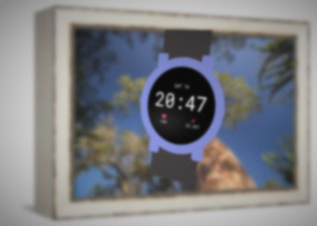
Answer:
20,47
